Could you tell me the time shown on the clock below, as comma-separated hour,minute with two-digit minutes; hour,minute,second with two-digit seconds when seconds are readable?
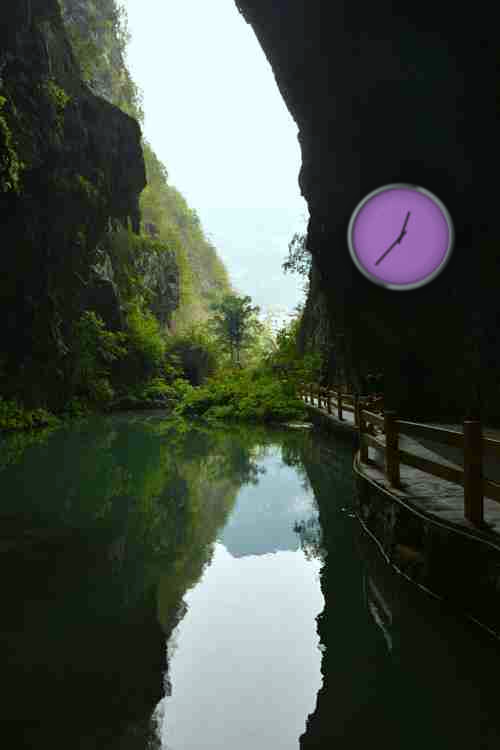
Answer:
12,37
